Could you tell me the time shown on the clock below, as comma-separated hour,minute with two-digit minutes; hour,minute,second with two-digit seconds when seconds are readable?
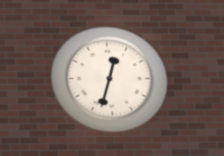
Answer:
12,33
